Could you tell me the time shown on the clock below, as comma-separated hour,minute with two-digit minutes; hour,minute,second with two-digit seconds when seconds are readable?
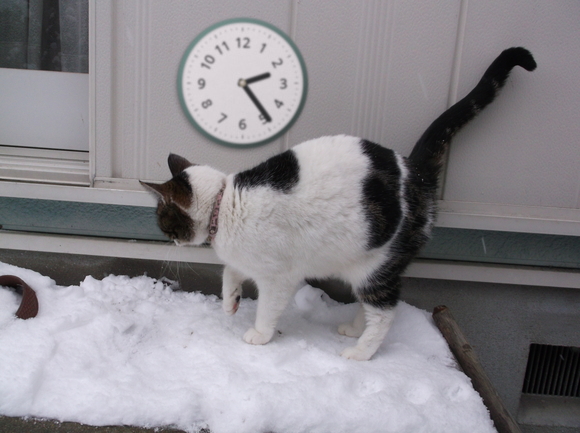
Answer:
2,24
